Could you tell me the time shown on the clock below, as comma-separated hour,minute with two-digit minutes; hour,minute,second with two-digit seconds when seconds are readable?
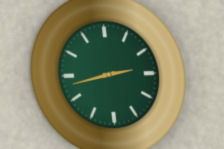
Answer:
2,43
